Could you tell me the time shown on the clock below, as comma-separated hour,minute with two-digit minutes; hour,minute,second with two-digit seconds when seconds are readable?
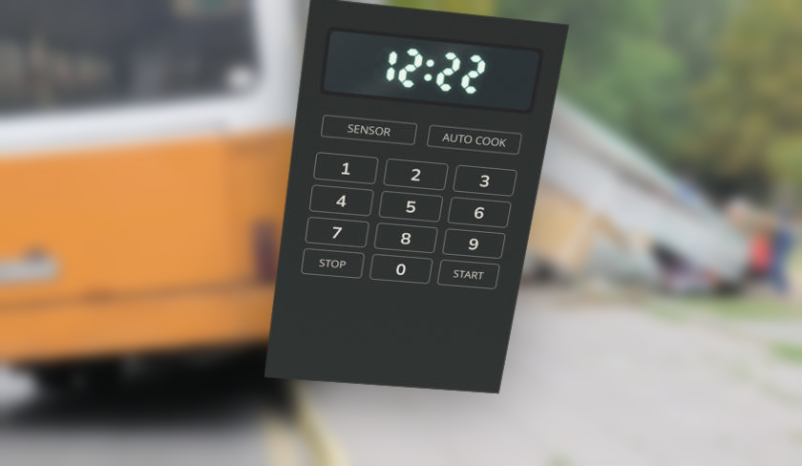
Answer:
12,22
